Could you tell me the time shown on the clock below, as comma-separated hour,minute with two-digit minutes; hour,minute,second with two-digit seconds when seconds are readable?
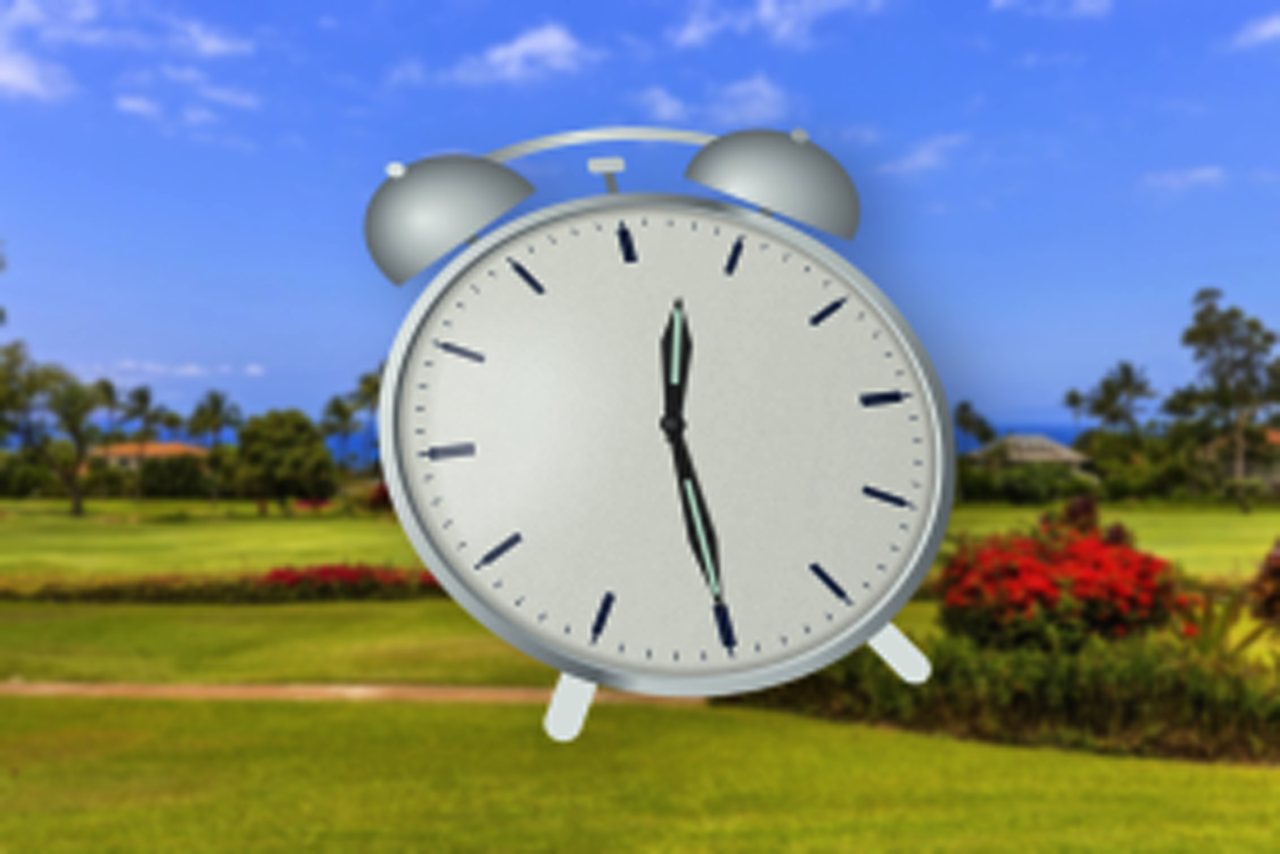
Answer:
12,30
